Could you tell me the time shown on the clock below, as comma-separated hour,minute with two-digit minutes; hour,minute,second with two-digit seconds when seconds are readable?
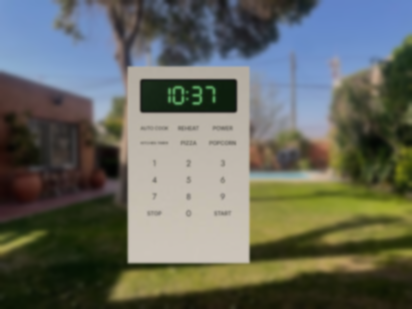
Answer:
10,37
